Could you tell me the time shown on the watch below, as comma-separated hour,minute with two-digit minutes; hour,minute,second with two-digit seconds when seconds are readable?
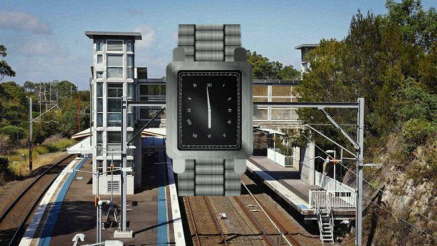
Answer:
5,59
